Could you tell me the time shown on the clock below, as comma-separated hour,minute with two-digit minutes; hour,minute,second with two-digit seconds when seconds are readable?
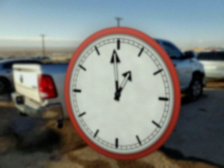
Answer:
12,59
